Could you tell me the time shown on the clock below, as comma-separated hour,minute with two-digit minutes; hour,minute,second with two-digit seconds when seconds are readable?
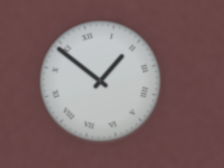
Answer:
1,54
